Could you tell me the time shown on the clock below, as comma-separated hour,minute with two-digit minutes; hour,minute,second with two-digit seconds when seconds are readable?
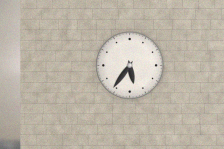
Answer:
5,36
